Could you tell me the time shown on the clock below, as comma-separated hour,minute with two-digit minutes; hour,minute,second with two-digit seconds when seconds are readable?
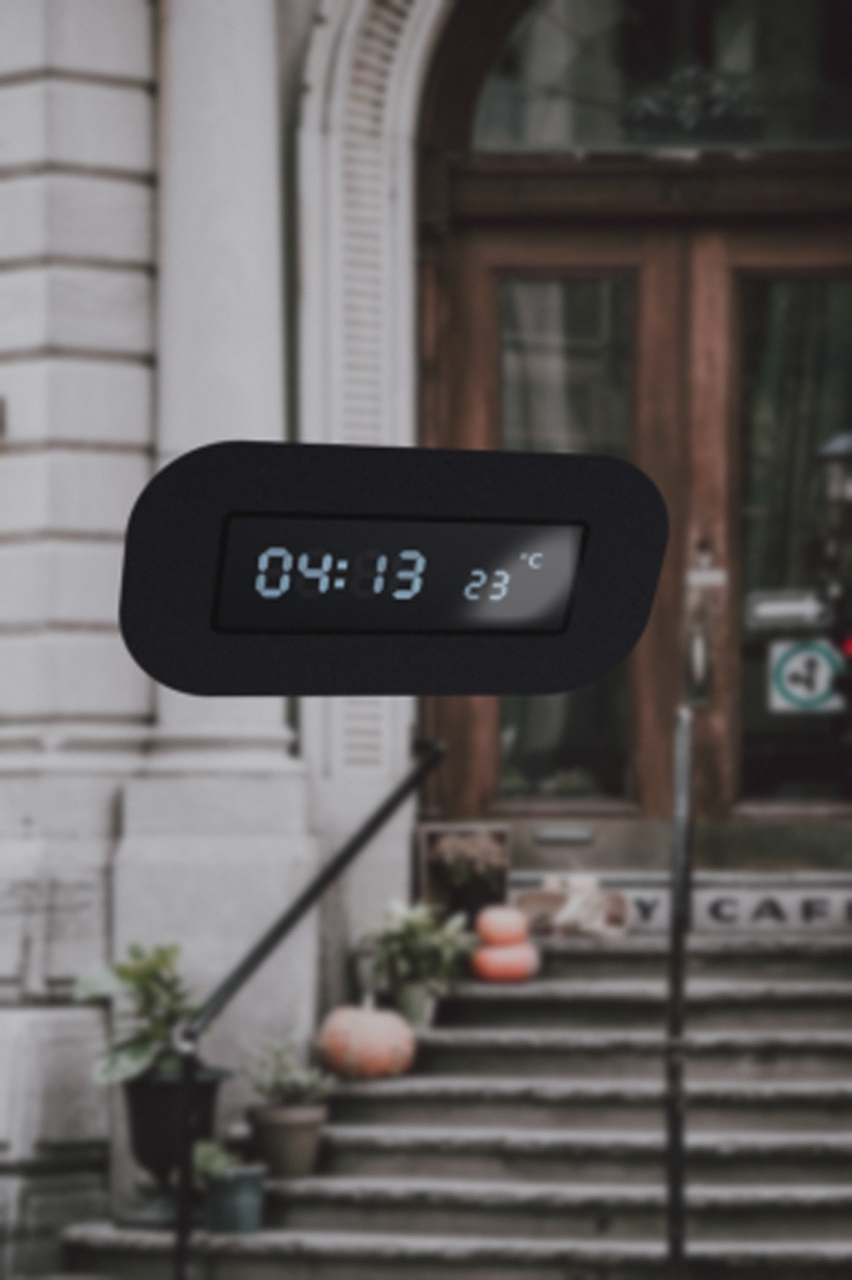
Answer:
4,13
